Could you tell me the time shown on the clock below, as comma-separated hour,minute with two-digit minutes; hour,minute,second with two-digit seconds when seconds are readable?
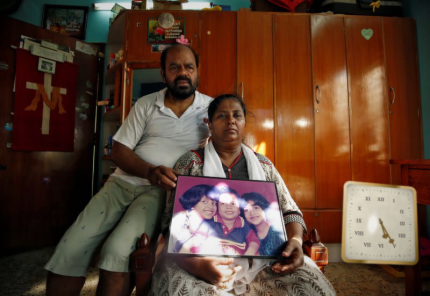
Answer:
5,25
